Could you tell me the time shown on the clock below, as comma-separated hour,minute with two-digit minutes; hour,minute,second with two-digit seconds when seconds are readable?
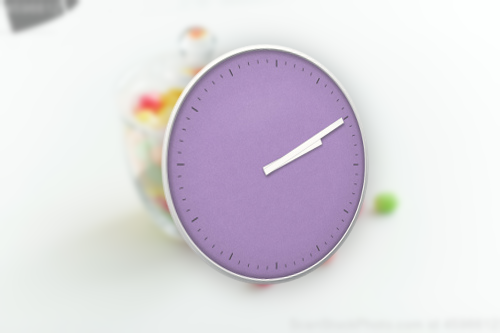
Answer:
2,10
